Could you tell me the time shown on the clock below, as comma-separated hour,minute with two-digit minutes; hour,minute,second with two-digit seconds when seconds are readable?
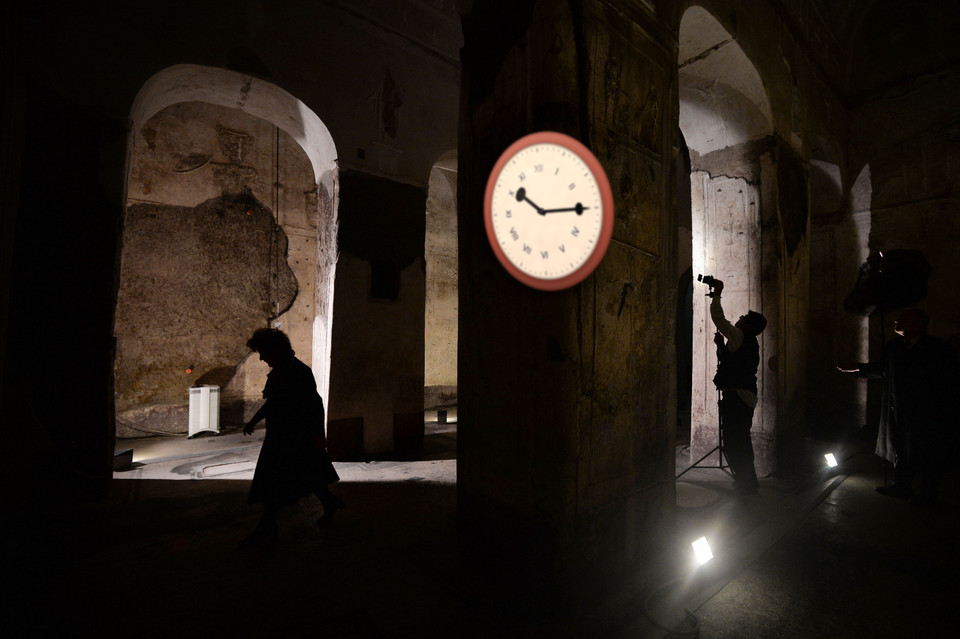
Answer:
10,15
